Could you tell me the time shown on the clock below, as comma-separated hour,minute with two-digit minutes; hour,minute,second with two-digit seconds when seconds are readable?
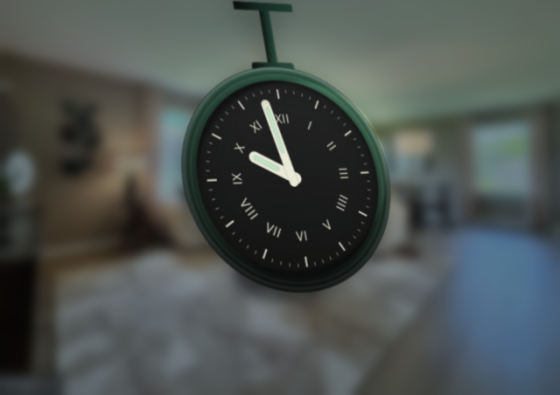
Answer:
9,58
